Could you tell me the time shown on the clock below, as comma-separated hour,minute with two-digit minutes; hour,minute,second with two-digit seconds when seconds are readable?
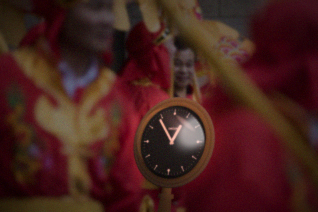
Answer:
12,54
